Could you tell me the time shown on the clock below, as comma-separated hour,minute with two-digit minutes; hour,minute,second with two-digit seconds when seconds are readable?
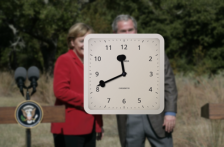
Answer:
11,41
